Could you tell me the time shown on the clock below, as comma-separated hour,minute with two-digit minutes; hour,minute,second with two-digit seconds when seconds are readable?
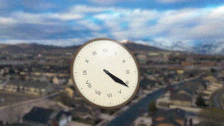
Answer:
4,21
